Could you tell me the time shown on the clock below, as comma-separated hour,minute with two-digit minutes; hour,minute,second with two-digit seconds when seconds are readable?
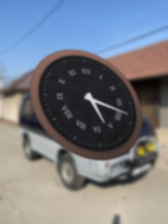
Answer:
5,18
